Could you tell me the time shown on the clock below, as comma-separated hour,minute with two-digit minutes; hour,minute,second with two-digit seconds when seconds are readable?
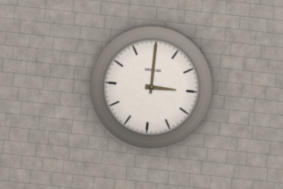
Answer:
3,00
